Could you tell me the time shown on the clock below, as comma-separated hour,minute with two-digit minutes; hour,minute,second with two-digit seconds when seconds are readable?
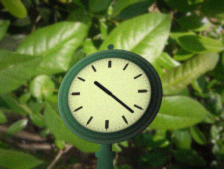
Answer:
10,22
